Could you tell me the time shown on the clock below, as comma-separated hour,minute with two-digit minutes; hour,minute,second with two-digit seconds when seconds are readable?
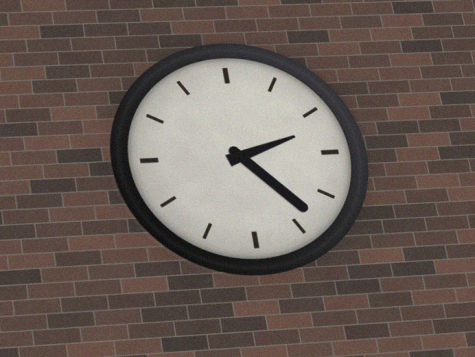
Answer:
2,23
